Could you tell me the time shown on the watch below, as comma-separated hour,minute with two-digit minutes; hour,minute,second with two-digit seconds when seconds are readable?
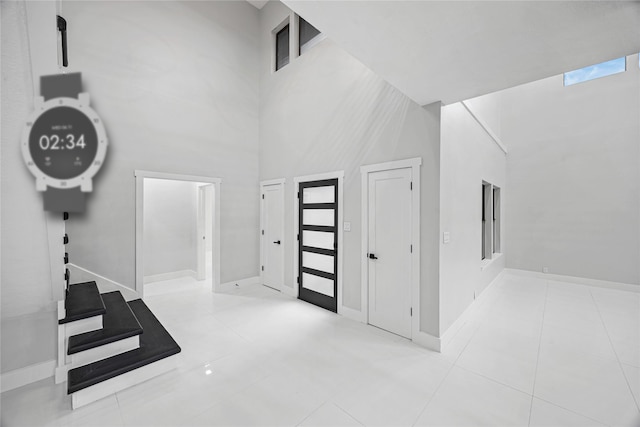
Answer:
2,34
